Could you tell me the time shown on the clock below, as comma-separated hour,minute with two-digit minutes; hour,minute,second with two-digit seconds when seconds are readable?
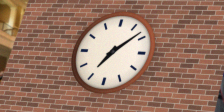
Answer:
7,08
